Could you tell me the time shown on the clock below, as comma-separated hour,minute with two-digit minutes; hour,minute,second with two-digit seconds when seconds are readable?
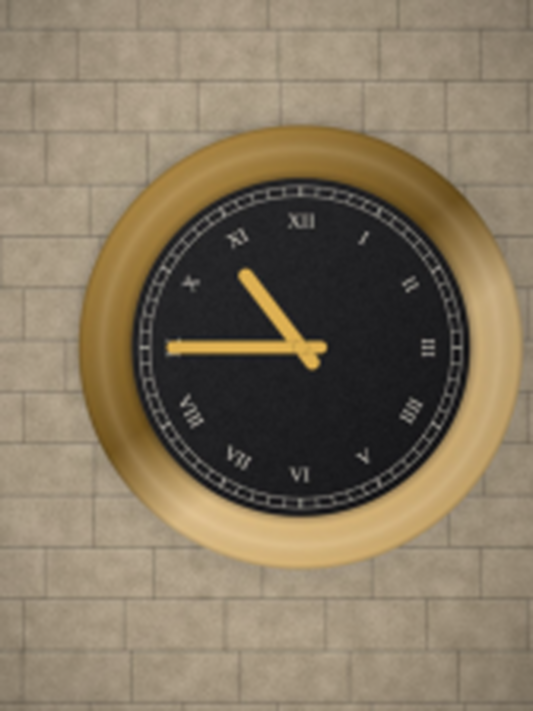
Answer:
10,45
